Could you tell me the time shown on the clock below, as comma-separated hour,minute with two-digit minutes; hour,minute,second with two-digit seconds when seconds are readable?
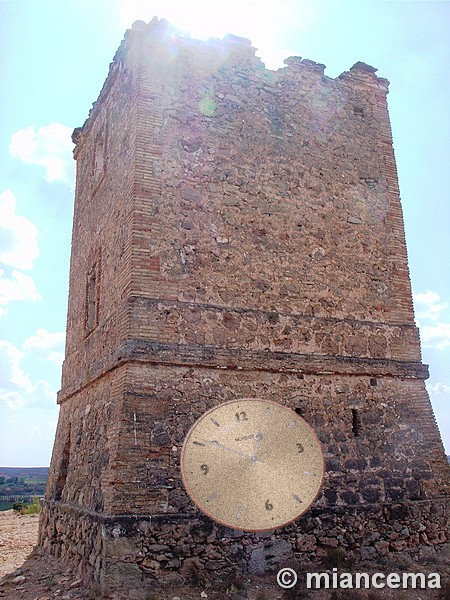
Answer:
12,51
